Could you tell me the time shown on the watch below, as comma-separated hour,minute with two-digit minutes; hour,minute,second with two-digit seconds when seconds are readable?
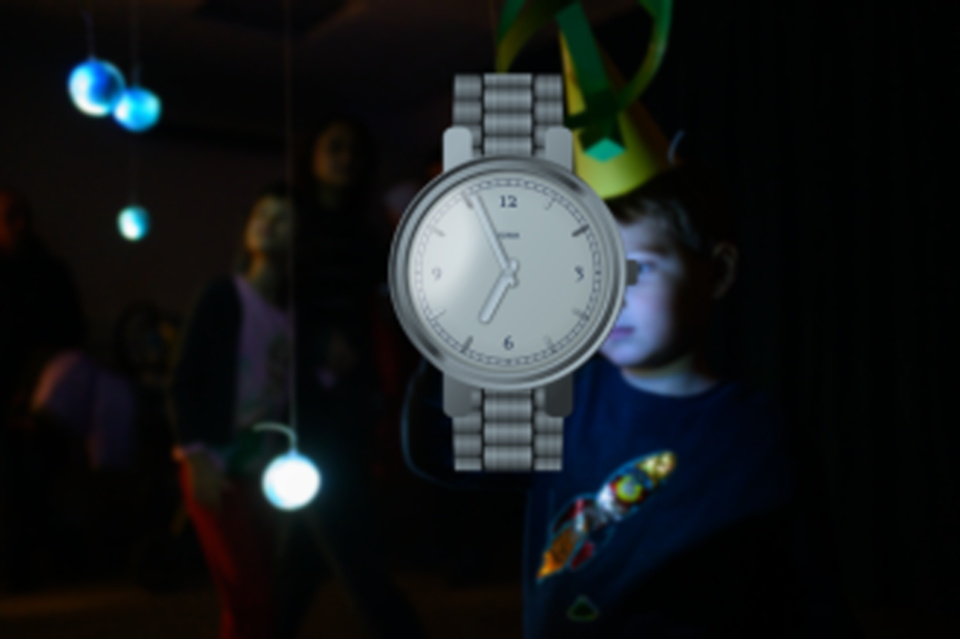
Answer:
6,56
